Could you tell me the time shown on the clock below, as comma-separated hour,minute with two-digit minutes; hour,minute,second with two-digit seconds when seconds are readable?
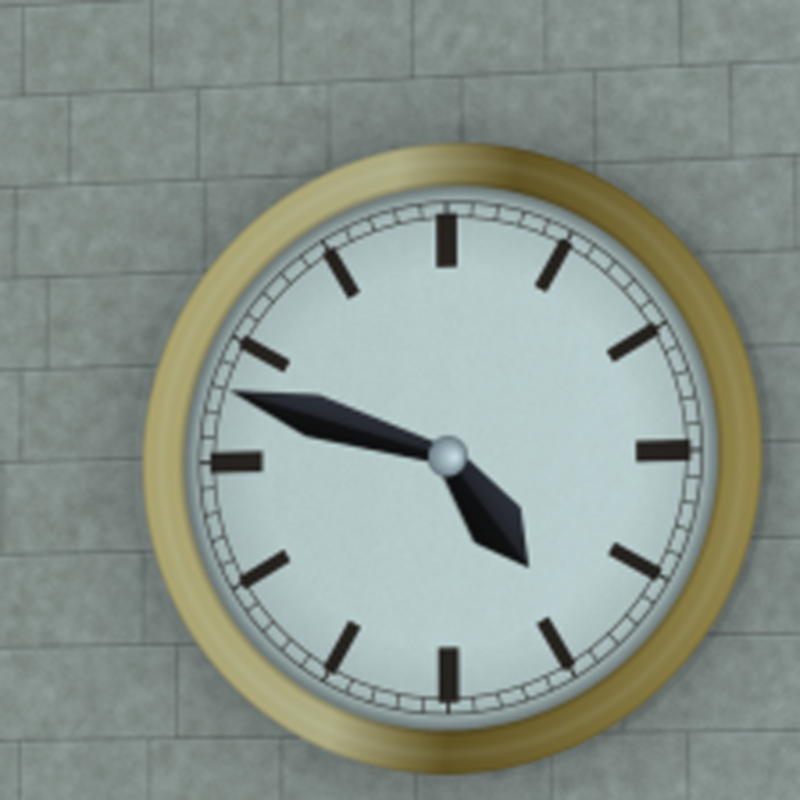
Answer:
4,48
